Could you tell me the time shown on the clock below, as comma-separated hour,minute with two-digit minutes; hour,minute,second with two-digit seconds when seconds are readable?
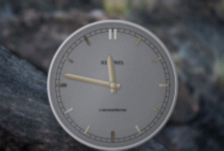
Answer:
11,47
